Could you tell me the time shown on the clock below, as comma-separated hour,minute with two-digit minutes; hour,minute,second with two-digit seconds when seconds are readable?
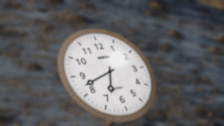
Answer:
6,42
